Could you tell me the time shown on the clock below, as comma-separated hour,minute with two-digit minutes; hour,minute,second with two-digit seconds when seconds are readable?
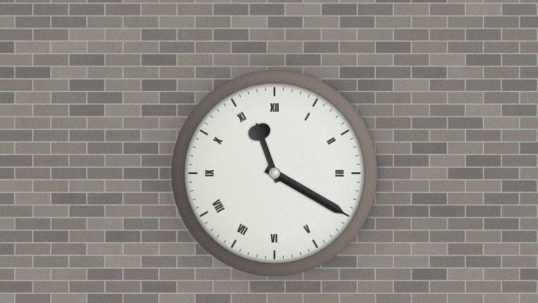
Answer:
11,20
